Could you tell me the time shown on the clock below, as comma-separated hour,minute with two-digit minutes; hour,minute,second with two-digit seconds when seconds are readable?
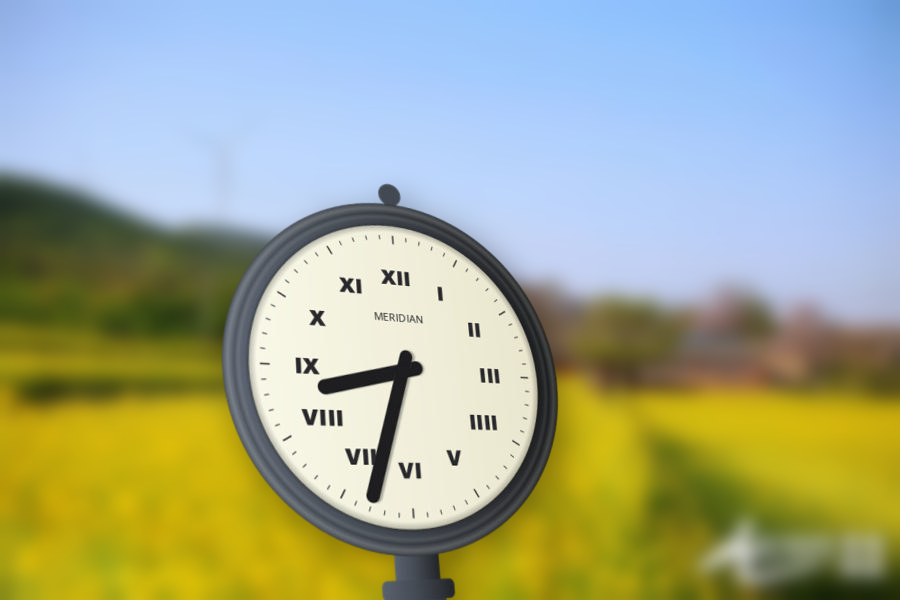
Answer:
8,33
